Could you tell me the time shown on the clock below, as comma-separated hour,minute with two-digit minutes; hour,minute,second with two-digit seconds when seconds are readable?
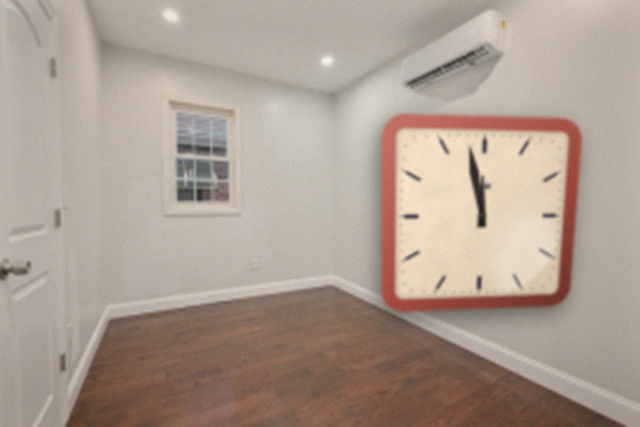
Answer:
11,58
